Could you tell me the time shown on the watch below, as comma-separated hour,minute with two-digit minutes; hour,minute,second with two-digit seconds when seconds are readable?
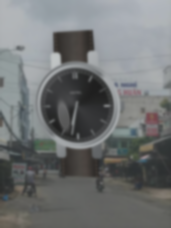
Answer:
6,32
